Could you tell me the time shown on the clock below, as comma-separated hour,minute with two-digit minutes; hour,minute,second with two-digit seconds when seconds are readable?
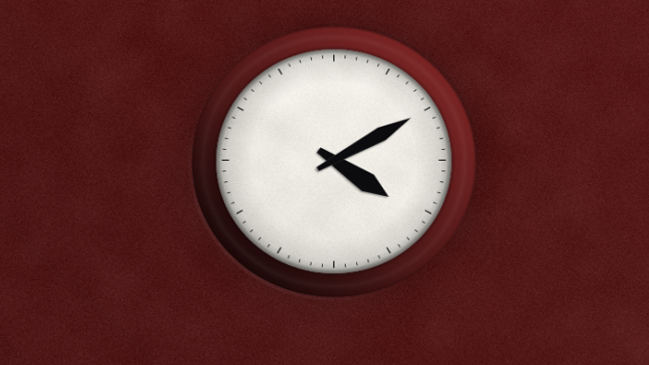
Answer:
4,10
